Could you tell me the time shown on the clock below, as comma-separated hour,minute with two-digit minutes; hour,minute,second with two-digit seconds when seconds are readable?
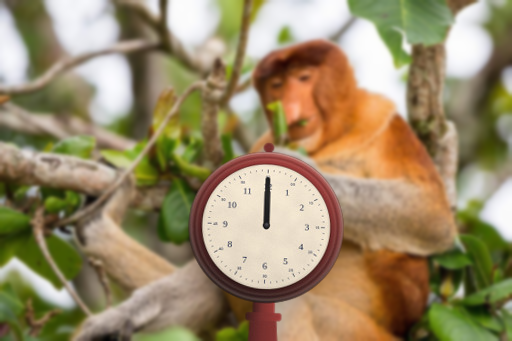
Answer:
12,00
